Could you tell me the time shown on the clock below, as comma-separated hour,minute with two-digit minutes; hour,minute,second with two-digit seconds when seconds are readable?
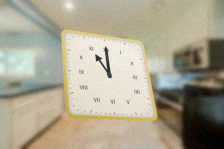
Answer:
11,00
